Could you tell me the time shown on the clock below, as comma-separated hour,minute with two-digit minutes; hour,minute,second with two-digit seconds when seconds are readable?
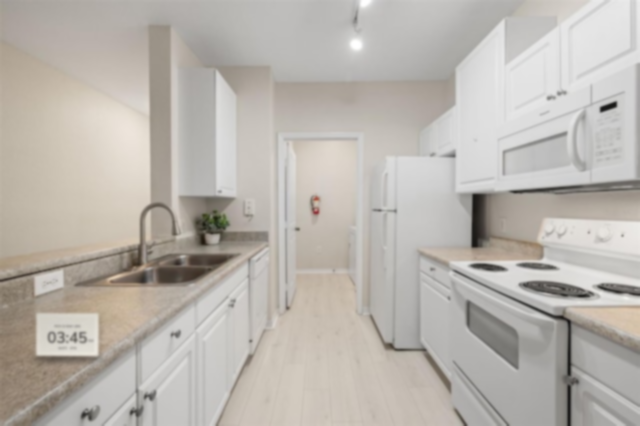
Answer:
3,45
